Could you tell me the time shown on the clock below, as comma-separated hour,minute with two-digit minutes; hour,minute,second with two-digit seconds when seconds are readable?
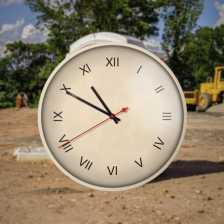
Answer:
10,49,40
